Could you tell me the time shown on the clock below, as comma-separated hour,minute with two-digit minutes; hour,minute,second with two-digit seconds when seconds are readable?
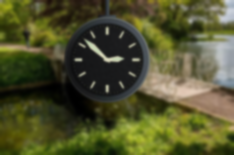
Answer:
2,52
